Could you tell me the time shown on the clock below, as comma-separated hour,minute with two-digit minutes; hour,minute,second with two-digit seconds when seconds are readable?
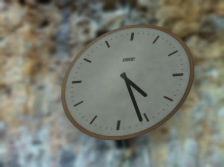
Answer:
4,26
